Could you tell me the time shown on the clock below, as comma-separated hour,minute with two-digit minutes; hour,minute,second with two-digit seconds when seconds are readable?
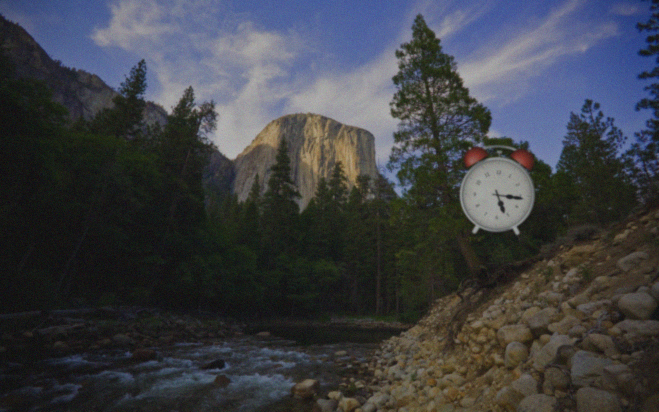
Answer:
5,16
